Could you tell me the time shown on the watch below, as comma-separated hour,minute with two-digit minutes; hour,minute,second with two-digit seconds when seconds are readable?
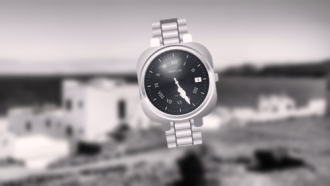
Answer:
5,26
